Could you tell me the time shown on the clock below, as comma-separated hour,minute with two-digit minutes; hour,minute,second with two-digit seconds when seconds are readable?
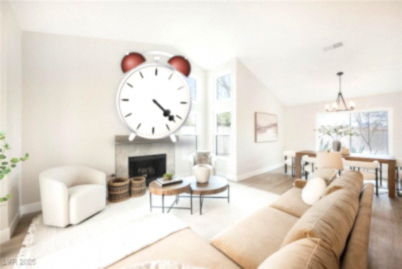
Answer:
4,22
